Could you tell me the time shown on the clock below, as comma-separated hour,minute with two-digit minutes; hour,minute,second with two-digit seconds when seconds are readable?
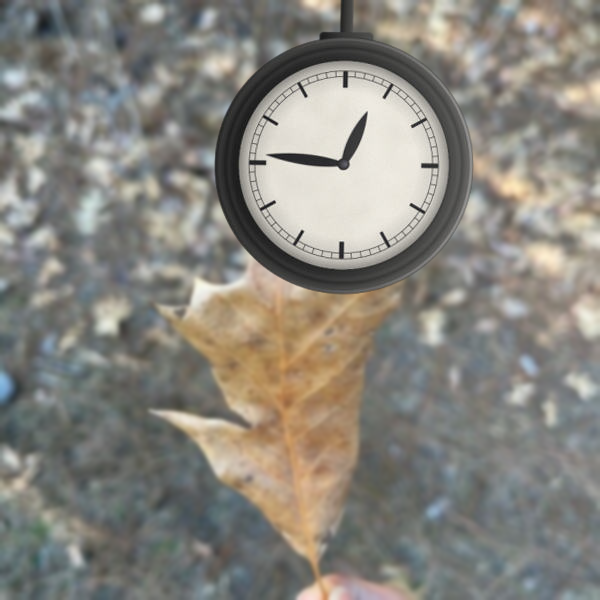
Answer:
12,46
